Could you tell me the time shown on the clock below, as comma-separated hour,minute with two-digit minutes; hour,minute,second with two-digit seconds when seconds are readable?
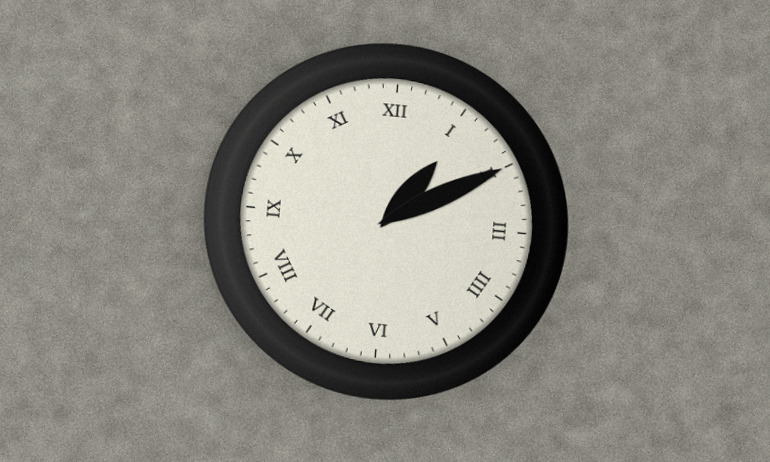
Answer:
1,10
